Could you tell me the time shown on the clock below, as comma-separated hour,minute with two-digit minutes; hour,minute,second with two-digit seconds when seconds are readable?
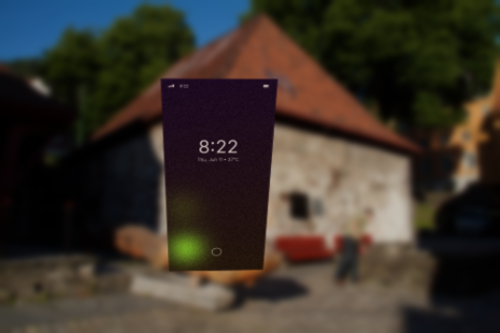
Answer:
8,22
